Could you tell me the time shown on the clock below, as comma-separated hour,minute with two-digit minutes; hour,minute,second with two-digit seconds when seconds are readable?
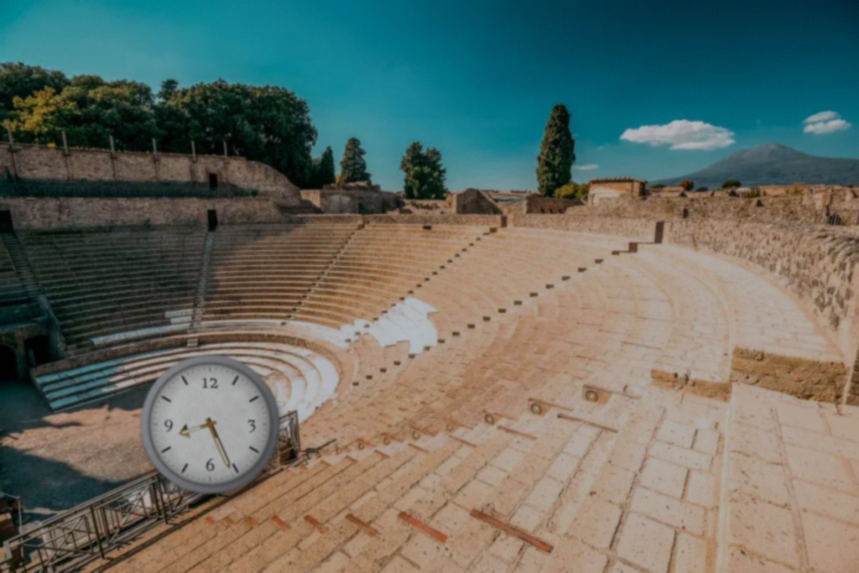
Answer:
8,26
